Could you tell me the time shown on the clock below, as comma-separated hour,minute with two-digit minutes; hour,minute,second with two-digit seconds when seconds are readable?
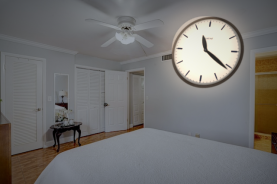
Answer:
11,21
